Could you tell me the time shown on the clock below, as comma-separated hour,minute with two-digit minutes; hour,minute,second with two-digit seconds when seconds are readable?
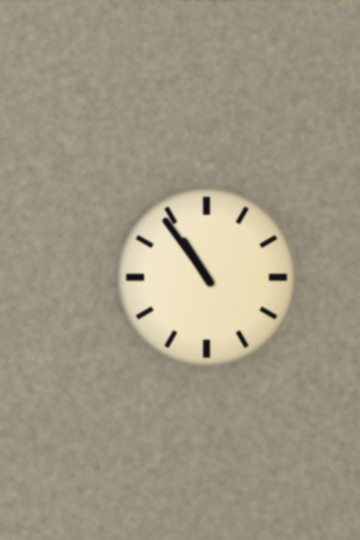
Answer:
10,54
